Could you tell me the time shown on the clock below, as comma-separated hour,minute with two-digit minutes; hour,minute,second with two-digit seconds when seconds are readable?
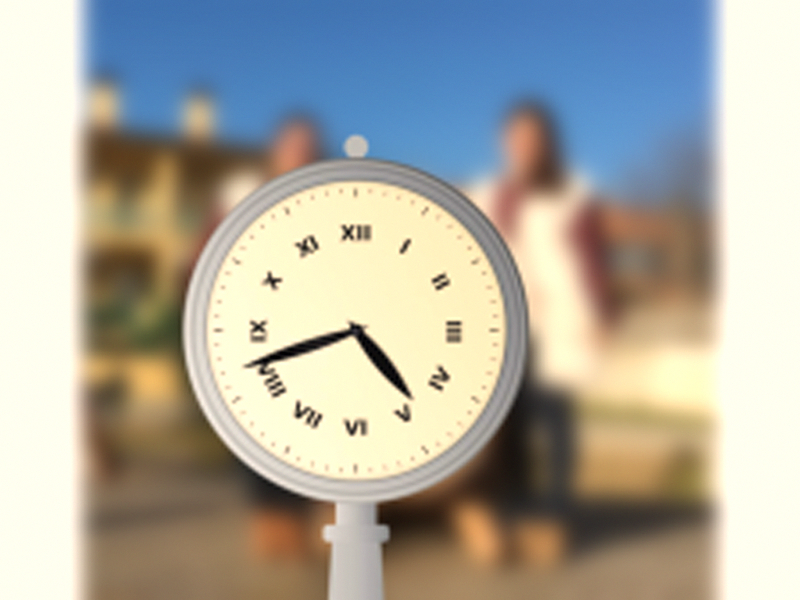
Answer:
4,42
